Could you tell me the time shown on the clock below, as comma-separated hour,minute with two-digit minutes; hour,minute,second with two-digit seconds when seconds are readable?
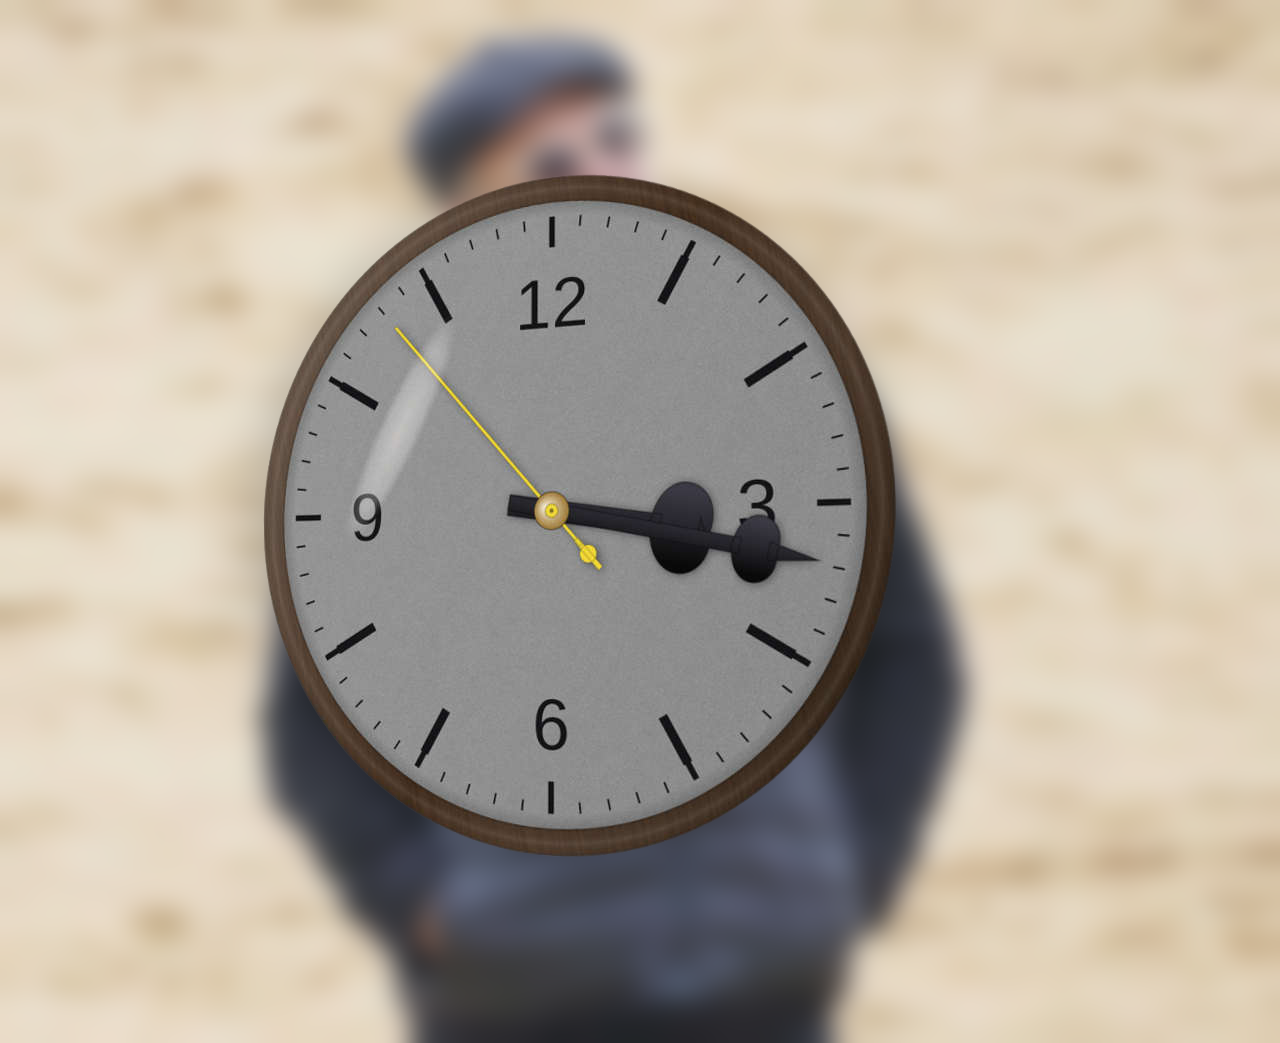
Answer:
3,16,53
